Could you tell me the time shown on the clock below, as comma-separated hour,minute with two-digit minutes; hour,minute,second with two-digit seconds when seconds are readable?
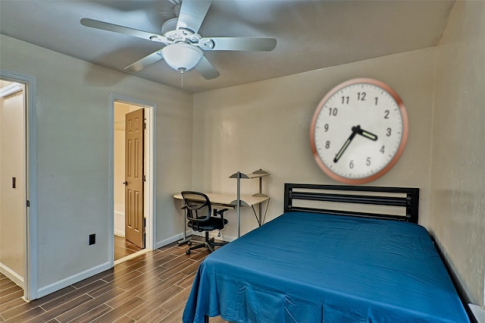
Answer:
3,35
